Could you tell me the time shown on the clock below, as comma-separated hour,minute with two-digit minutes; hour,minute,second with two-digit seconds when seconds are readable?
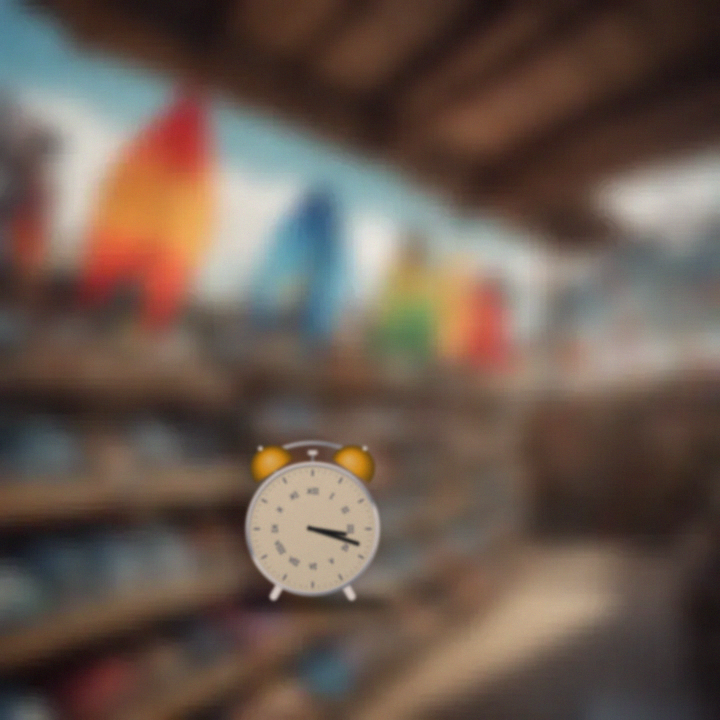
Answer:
3,18
